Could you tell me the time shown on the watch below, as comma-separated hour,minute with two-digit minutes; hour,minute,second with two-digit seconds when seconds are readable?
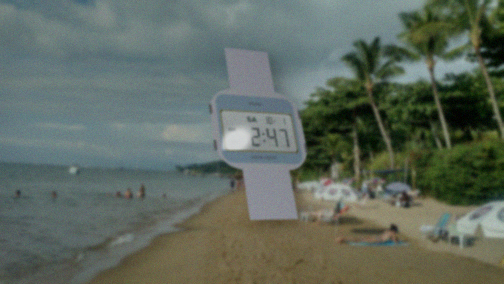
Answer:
2,47
